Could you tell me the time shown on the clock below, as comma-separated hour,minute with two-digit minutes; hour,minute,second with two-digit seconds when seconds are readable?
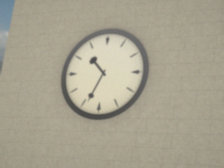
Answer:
10,34
